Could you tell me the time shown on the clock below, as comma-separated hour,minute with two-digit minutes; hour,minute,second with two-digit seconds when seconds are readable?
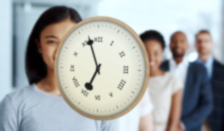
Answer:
6,57
